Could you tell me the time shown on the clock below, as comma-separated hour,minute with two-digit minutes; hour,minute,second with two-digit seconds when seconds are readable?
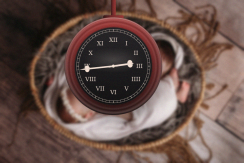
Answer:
2,44
